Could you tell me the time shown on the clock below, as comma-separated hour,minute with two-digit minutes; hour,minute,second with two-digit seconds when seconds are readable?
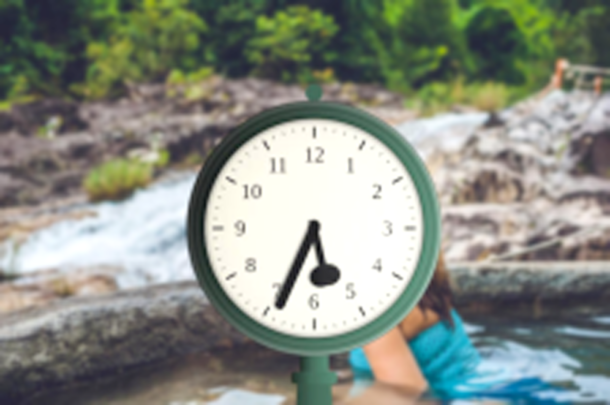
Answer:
5,34
